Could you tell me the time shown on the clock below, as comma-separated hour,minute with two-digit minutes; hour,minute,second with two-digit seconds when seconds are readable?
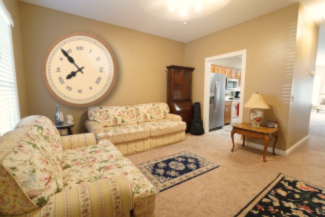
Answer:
7,53
